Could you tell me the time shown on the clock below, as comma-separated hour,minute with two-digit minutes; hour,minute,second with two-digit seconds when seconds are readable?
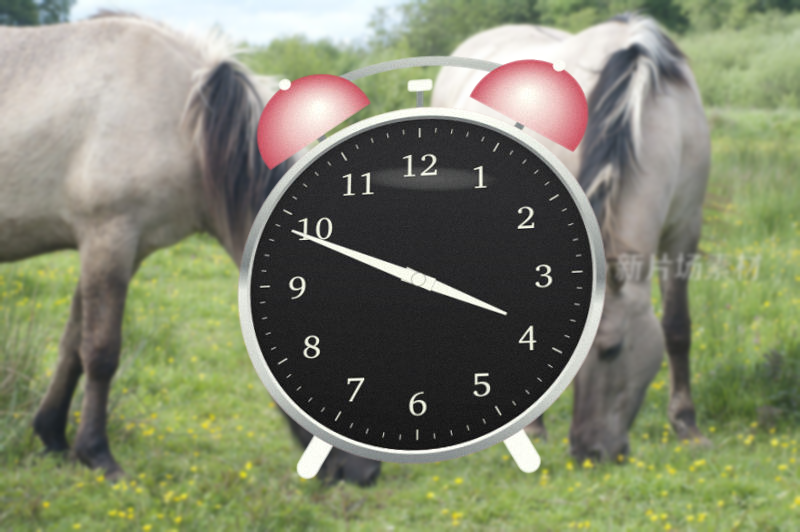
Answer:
3,49
